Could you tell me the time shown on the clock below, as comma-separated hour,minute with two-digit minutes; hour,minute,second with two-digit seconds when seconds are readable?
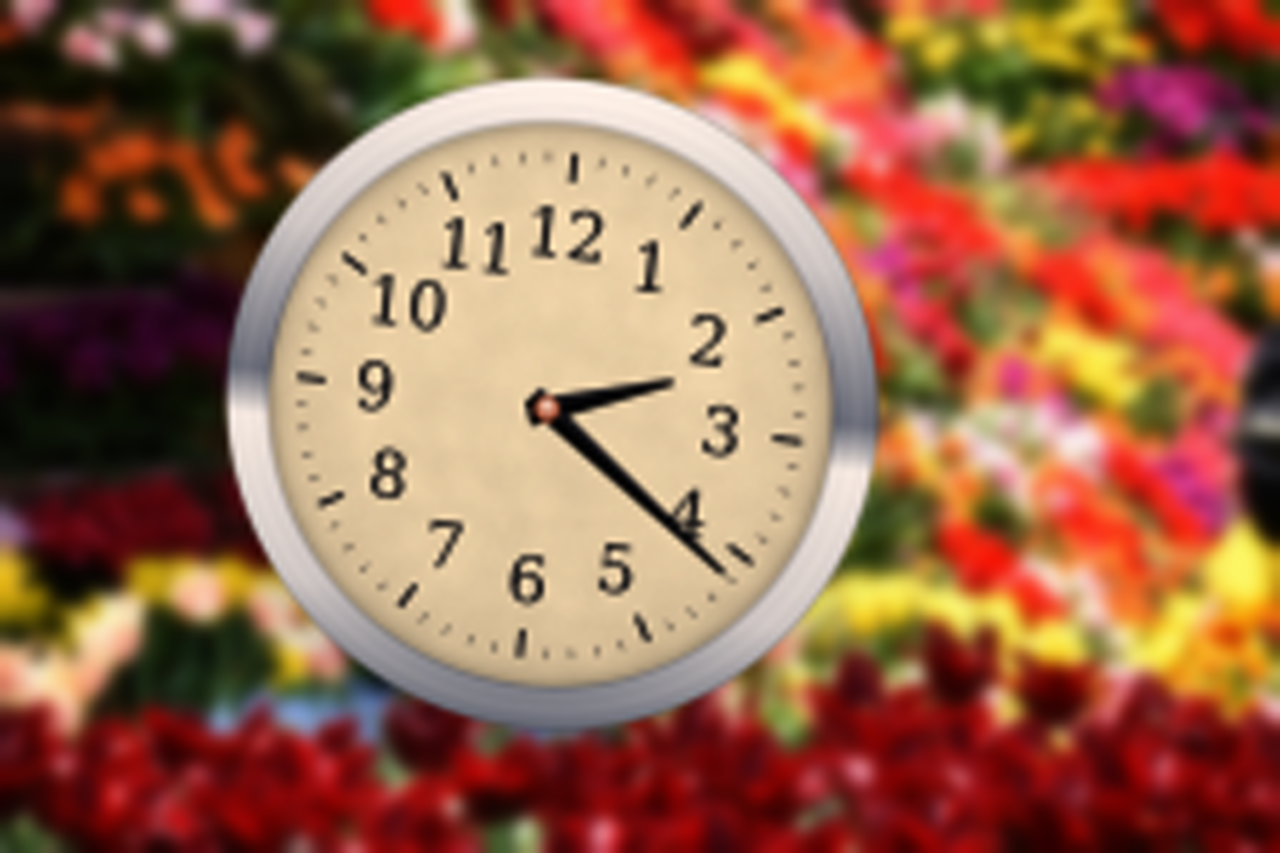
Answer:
2,21
